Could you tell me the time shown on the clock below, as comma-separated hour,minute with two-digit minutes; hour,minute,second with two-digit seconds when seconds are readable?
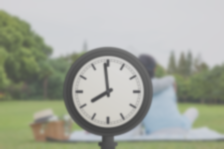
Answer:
7,59
